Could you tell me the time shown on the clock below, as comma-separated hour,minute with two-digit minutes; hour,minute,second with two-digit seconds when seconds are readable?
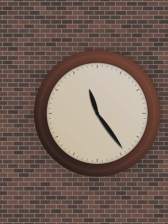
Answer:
11,24
